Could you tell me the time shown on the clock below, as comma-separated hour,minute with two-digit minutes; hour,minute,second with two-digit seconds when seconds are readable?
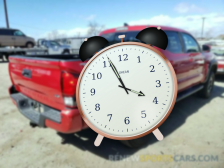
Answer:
3,56
